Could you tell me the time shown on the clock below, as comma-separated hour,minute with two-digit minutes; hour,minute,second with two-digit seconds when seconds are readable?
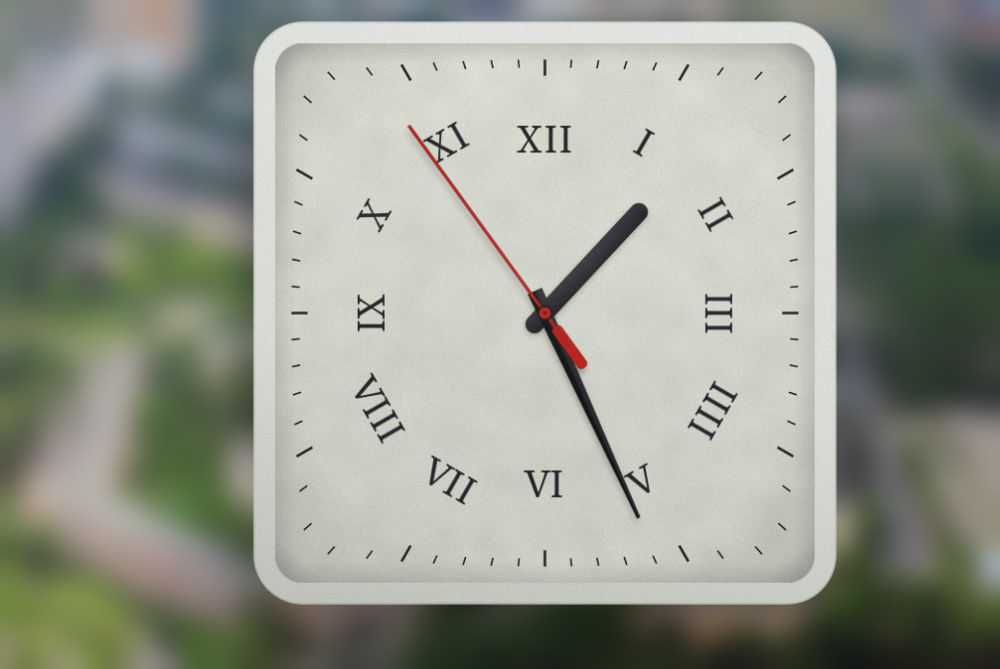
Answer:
1,25,54
